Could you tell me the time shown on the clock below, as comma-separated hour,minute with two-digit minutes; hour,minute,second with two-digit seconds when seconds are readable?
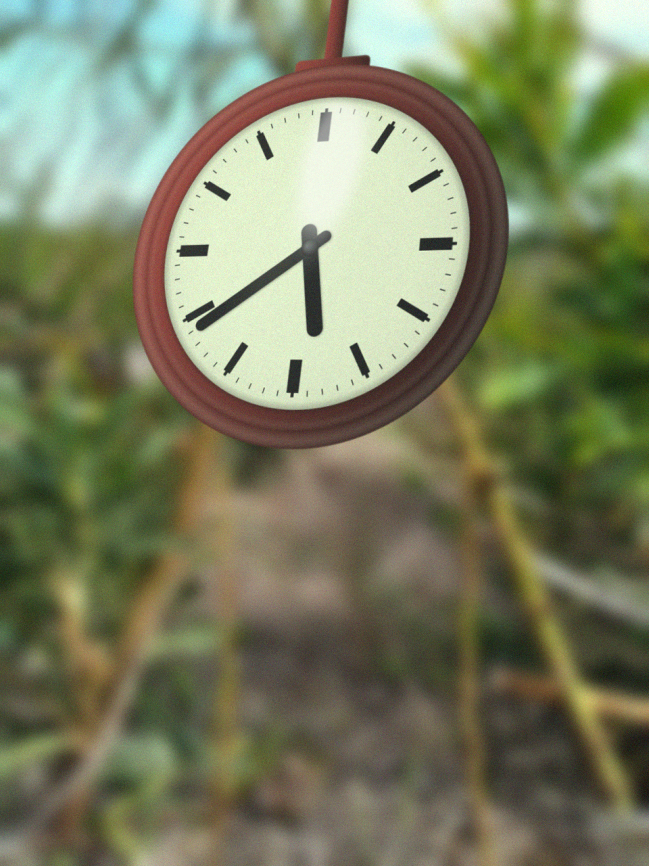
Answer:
5,39
